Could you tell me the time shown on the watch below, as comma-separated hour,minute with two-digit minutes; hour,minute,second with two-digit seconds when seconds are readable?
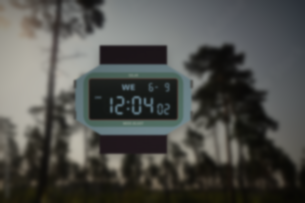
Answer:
12,04
